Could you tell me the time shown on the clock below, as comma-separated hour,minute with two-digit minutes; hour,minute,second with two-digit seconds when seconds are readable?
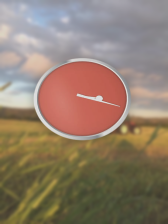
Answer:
3,18
